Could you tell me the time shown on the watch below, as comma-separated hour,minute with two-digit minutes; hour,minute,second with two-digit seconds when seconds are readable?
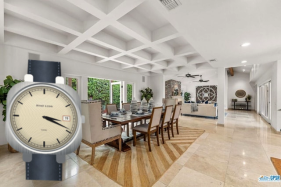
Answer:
3,19
